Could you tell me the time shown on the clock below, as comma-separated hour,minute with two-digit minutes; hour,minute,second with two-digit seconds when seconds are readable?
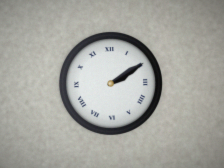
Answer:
2,10
